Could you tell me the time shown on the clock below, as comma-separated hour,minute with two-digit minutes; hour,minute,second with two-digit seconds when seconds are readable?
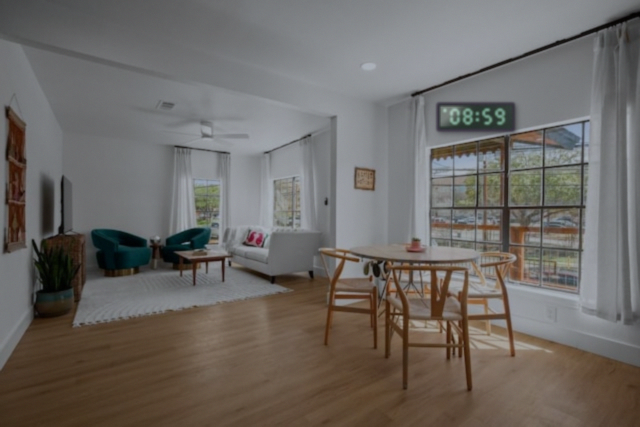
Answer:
8,59
